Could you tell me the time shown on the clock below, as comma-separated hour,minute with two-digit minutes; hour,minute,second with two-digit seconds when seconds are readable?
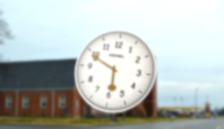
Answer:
5,49
